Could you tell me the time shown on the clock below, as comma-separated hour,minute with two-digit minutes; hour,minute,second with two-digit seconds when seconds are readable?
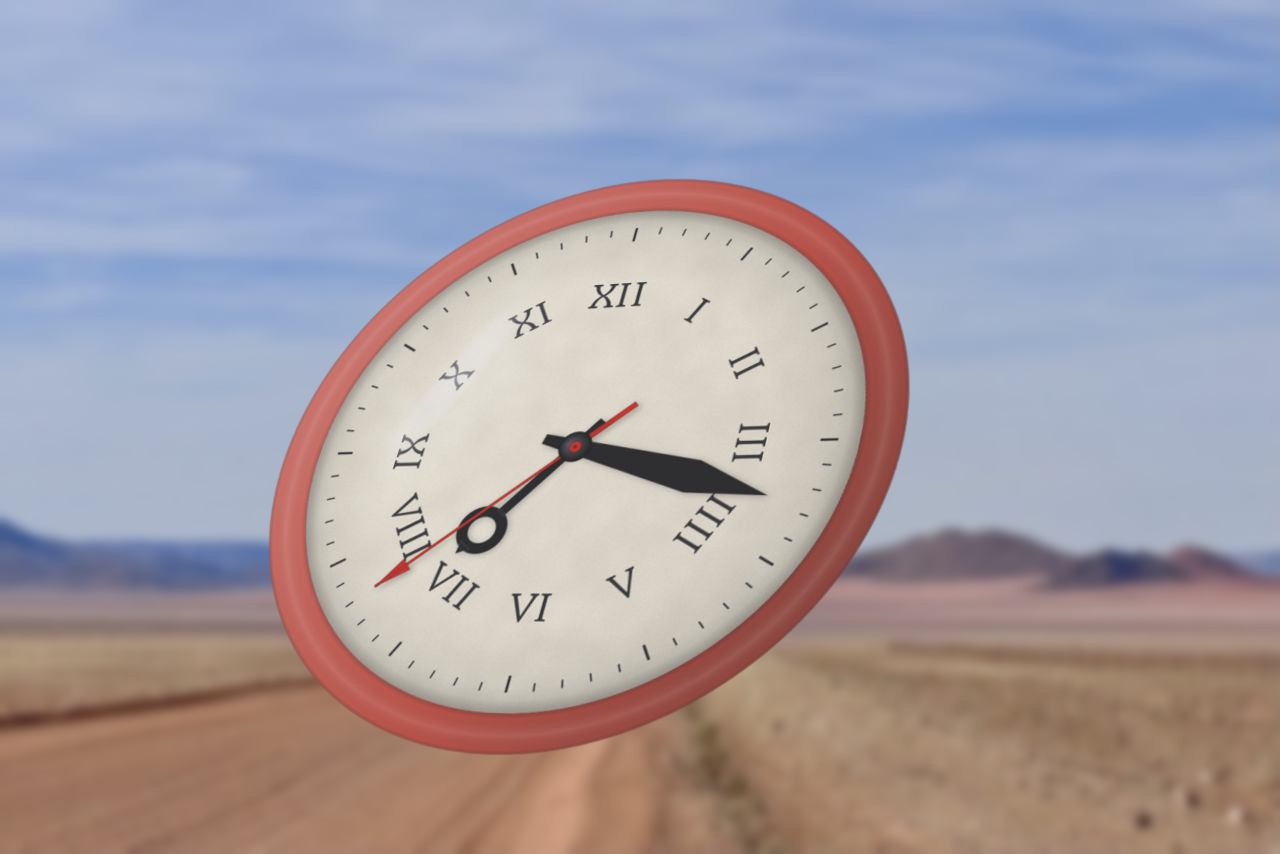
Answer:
7,17,38
